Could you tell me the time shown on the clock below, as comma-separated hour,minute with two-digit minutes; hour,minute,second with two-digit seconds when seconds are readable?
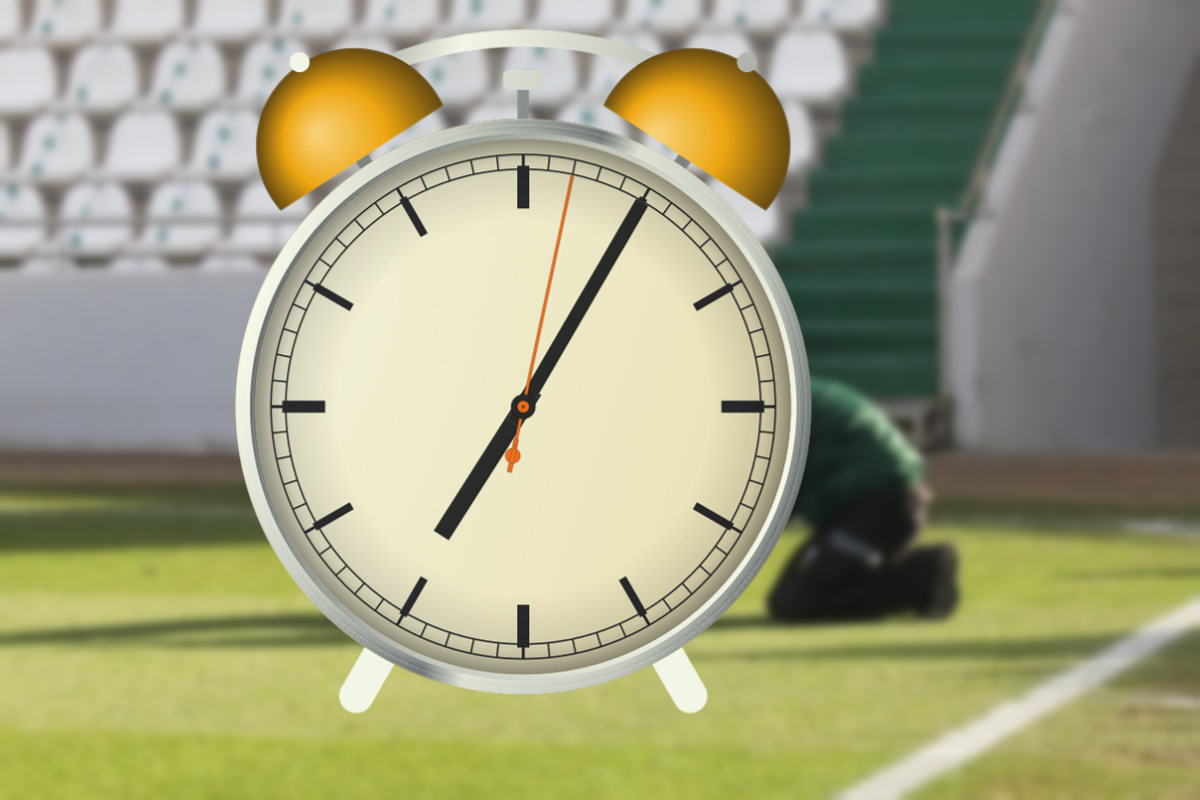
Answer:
7,05,02
